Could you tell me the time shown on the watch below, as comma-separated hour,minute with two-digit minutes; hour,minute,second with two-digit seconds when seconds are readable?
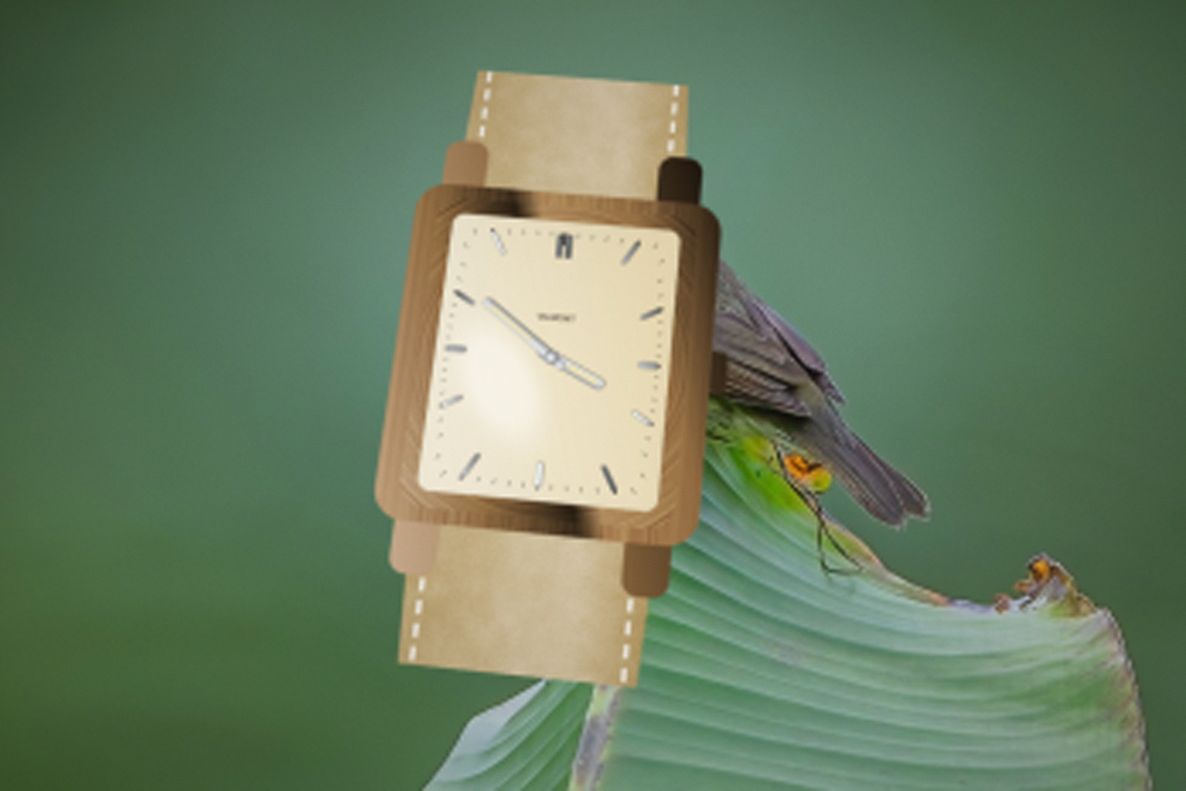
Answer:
3,51
